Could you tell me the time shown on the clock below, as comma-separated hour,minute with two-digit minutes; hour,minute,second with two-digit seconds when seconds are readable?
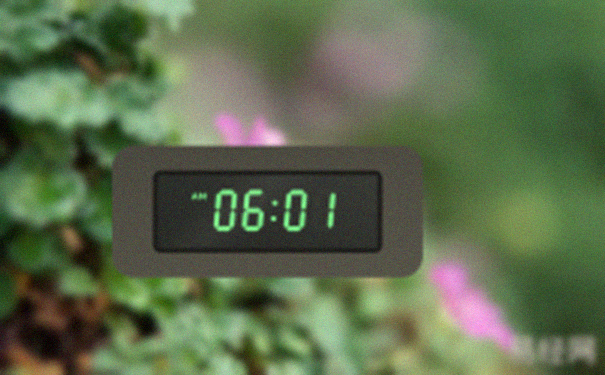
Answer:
6,01
